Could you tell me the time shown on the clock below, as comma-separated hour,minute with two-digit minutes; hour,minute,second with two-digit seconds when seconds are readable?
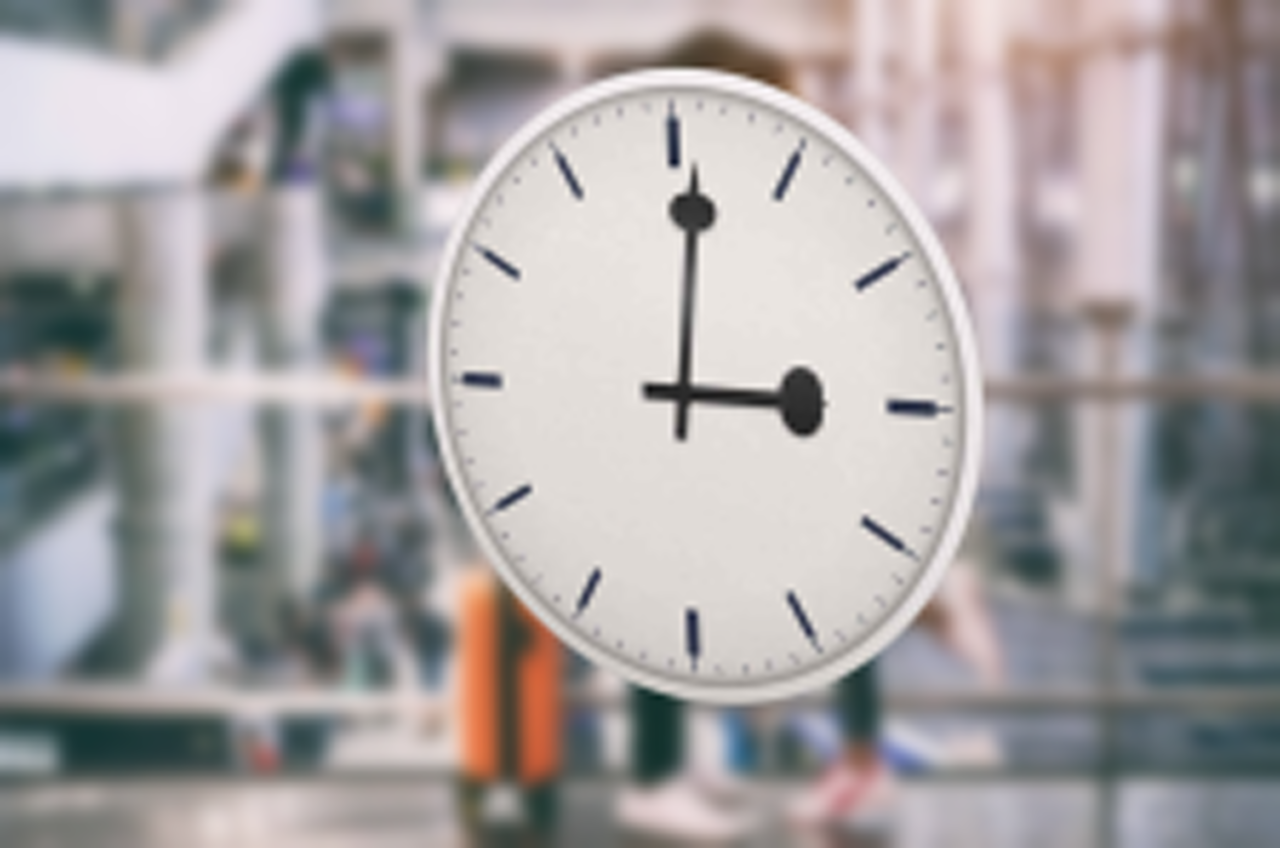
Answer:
3,01
